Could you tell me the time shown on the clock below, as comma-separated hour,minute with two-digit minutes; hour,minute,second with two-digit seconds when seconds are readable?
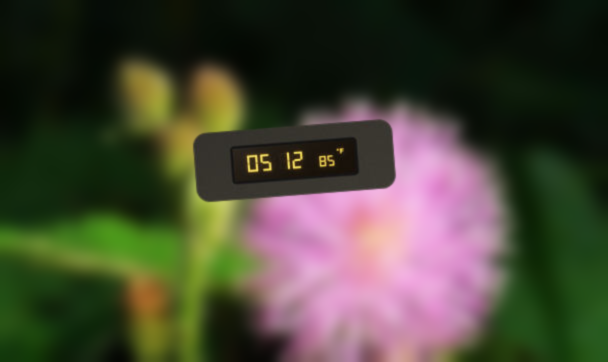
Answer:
5,12
